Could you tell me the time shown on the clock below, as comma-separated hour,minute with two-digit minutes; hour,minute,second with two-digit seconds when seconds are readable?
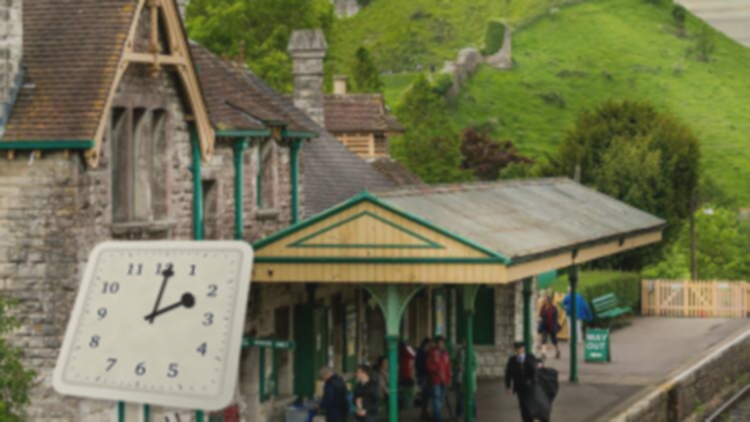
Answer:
2,01
